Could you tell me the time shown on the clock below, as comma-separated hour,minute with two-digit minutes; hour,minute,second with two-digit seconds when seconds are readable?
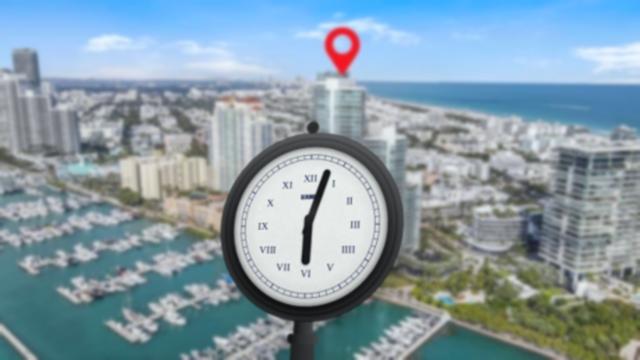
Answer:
6,03
